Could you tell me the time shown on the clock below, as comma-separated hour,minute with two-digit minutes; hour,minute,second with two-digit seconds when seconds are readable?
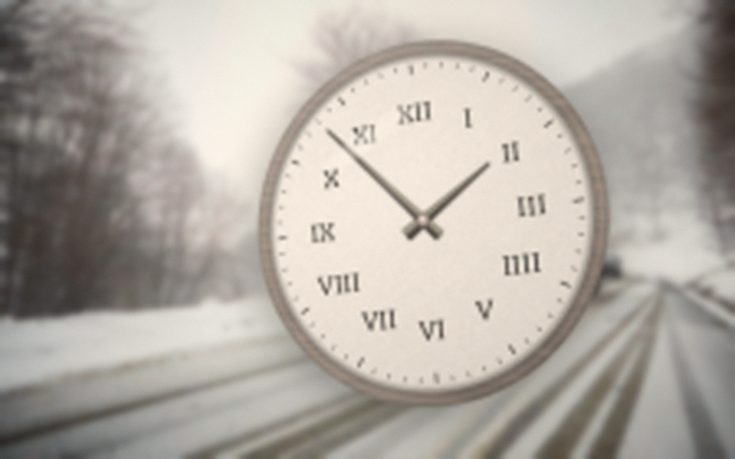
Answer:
1,53
